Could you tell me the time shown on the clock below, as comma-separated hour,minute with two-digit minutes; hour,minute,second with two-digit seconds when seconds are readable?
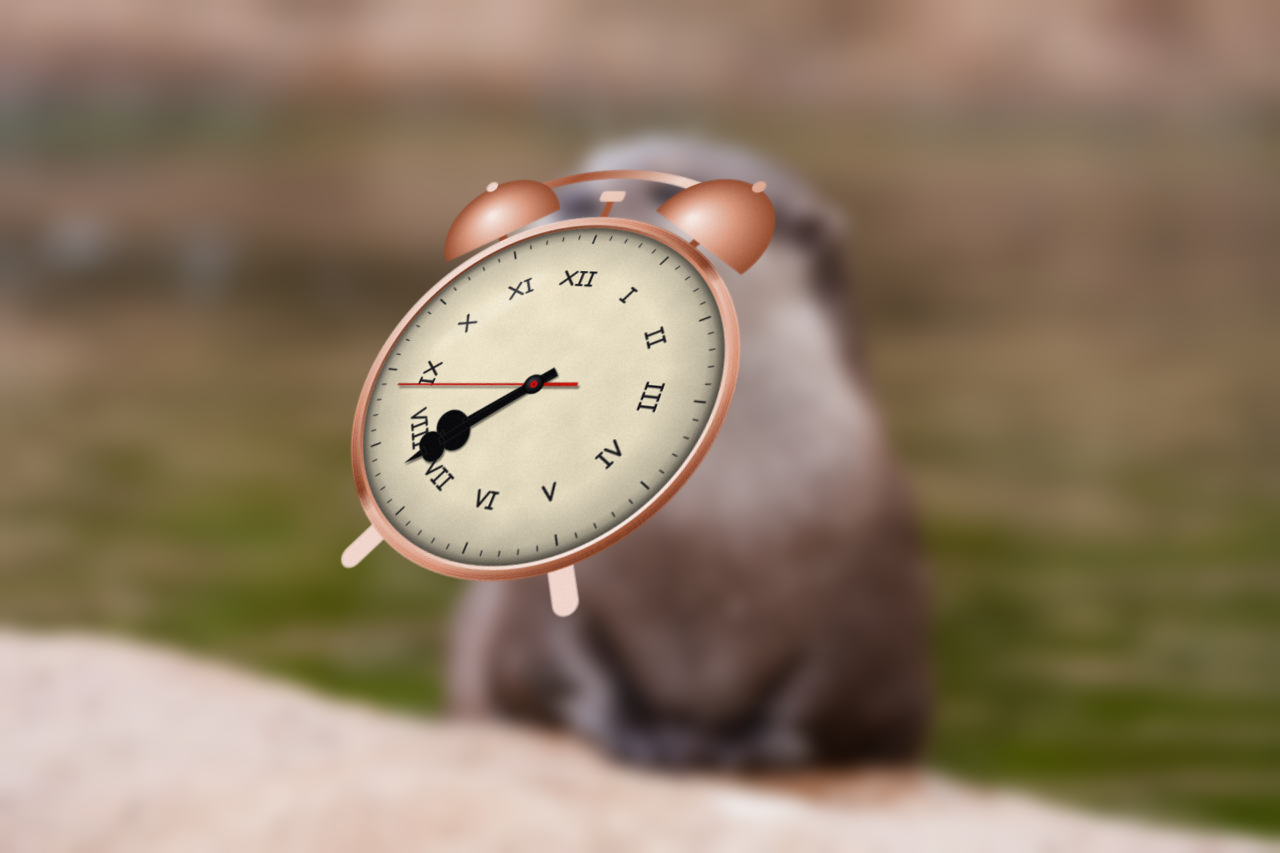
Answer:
7,37,44
